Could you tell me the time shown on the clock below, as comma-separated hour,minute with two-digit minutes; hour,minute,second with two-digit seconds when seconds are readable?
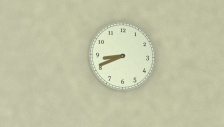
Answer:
8,41
